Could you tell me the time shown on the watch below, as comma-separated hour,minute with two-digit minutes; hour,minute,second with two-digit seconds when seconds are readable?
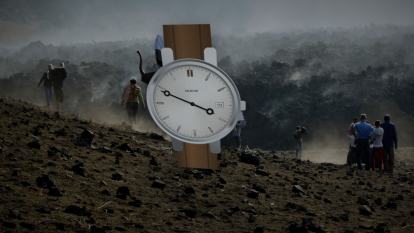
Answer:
3,49
